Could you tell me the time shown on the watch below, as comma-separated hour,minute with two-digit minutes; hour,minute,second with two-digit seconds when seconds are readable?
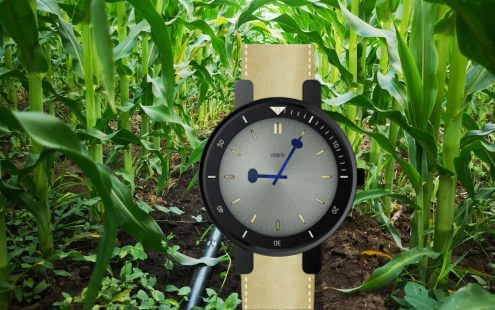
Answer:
9,05
